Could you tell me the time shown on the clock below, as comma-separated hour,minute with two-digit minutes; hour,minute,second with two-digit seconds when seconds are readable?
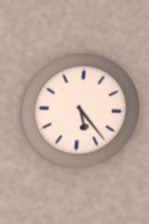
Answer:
5,23
